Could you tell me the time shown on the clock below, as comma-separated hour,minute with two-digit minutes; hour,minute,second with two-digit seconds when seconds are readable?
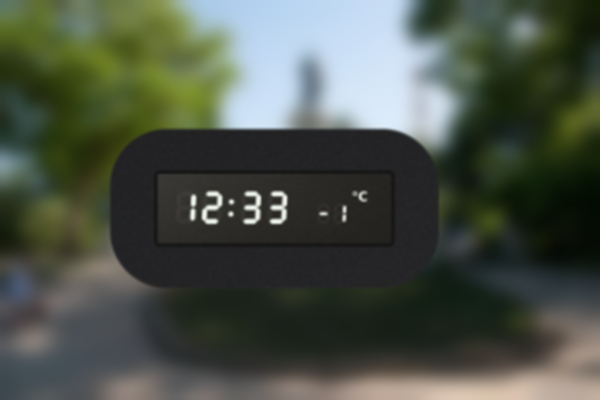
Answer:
12,33
